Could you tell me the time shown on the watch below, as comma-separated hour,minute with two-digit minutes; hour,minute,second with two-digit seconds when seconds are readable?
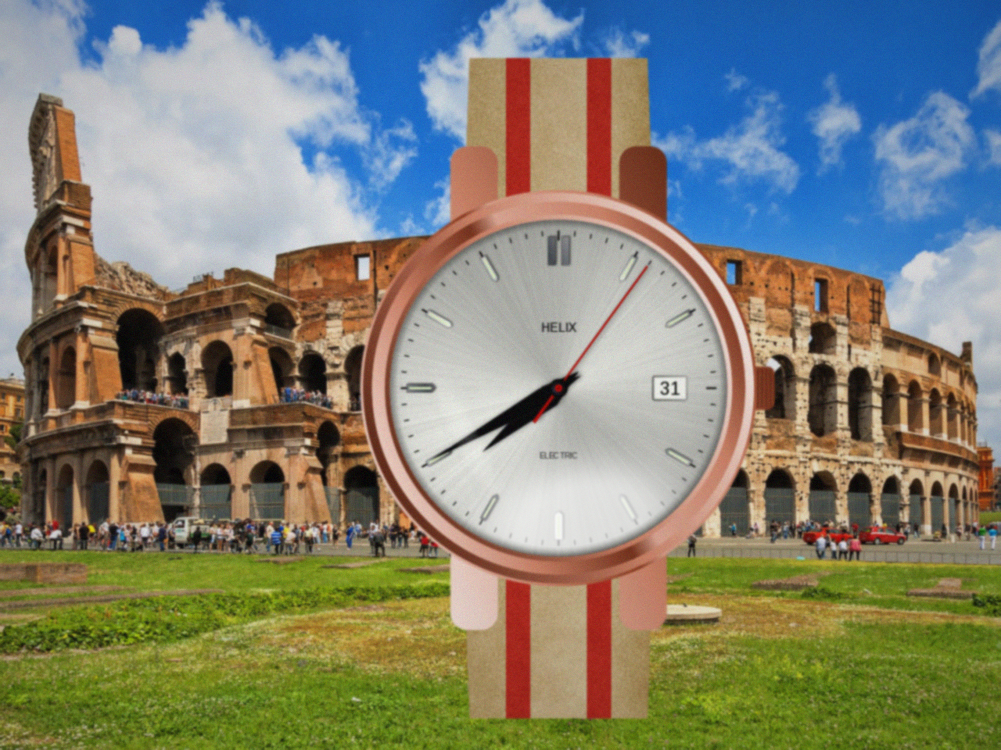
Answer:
7,40,06
